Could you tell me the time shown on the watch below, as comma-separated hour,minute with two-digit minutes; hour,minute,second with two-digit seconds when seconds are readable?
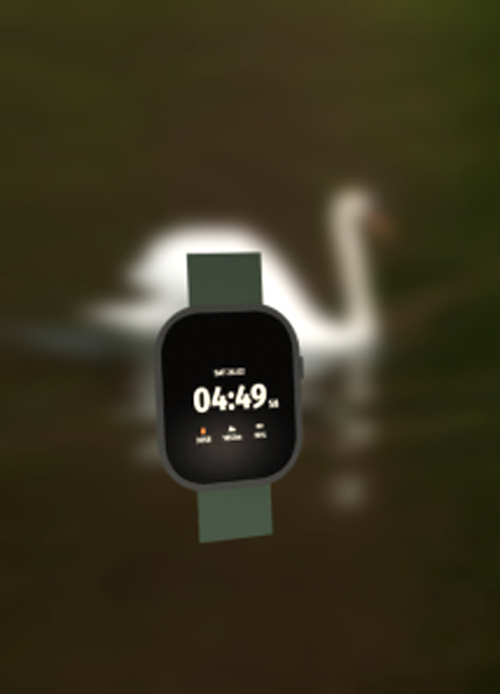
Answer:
4,49
